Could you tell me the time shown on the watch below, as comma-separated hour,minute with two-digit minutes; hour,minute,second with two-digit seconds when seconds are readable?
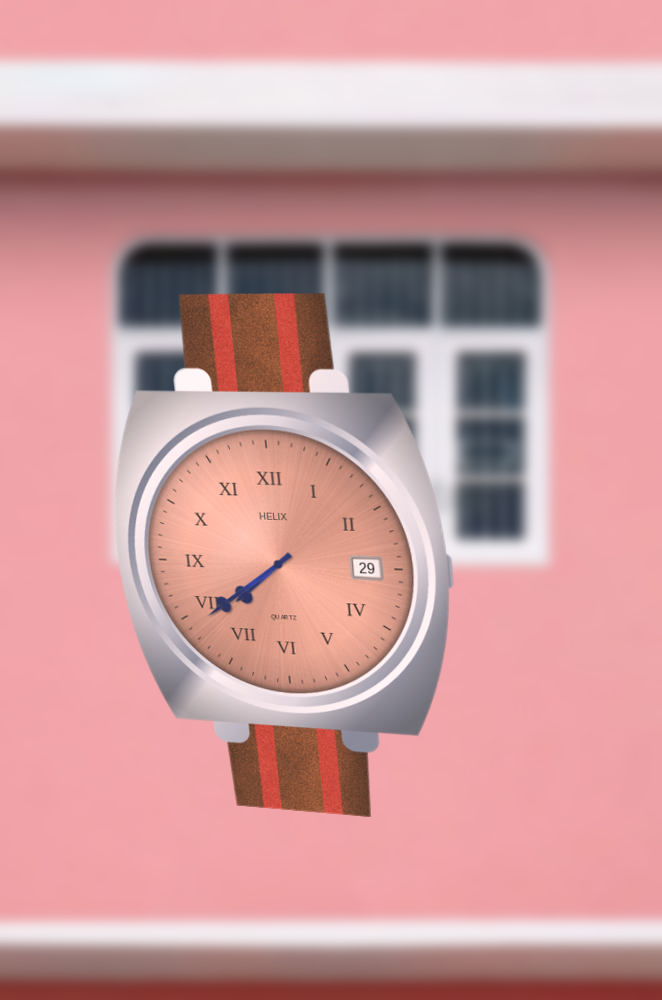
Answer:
7,39
